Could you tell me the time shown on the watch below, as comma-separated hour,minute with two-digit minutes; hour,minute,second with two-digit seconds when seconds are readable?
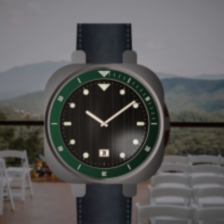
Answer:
10,09
